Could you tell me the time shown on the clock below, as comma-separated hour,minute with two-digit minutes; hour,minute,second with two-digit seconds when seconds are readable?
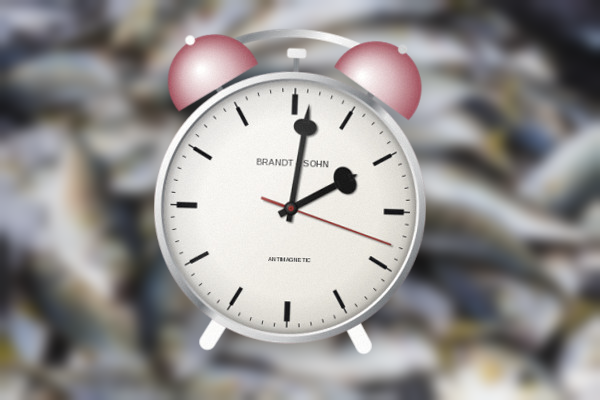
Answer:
2,01,18
